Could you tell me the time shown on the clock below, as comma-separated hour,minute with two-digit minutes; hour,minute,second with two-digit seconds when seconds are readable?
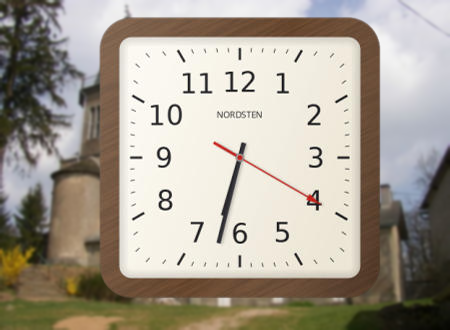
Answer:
6,32,20
